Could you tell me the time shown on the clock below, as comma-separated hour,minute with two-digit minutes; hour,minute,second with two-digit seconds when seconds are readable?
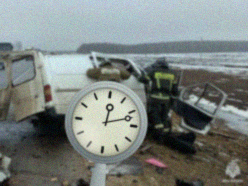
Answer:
12,12
